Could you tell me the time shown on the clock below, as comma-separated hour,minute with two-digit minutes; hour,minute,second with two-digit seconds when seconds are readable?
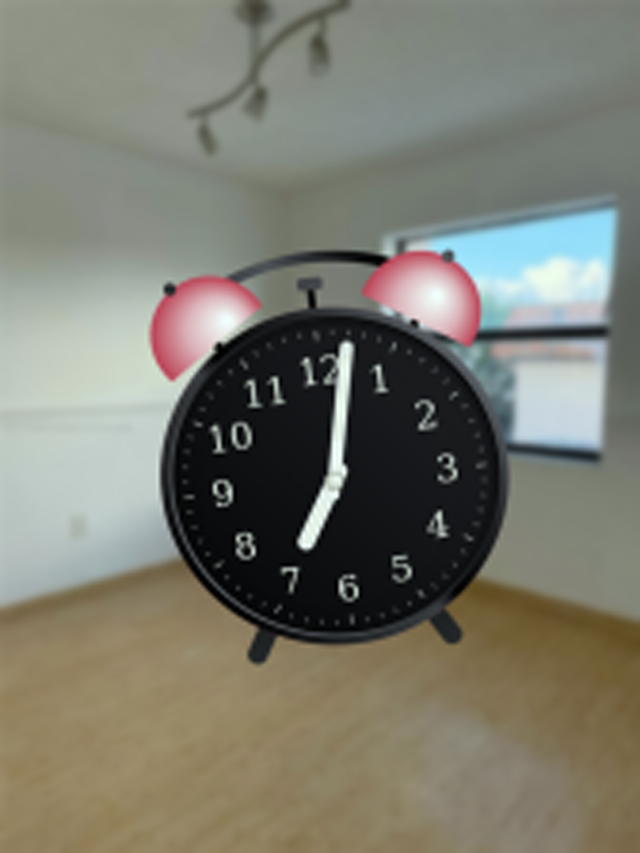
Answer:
7,02
